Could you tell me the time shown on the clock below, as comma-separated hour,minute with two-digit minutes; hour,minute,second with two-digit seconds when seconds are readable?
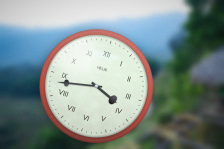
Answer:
3,43
